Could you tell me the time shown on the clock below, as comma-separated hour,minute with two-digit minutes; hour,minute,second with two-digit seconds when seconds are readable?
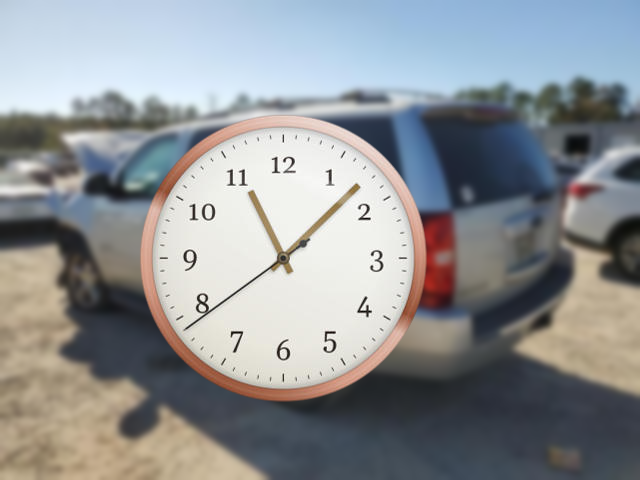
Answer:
11,07,39
